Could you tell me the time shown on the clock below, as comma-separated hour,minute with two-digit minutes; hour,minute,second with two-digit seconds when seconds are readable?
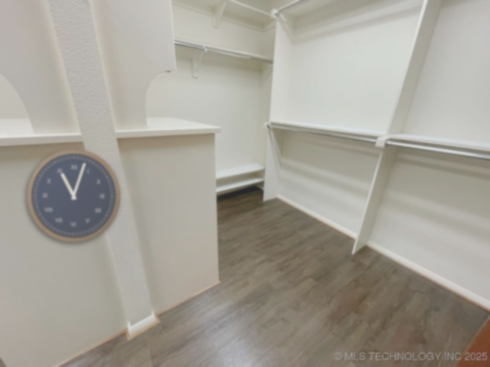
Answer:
11,03
